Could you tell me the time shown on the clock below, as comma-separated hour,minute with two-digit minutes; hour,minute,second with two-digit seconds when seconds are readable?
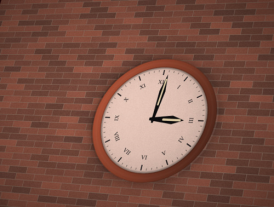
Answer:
3,01
